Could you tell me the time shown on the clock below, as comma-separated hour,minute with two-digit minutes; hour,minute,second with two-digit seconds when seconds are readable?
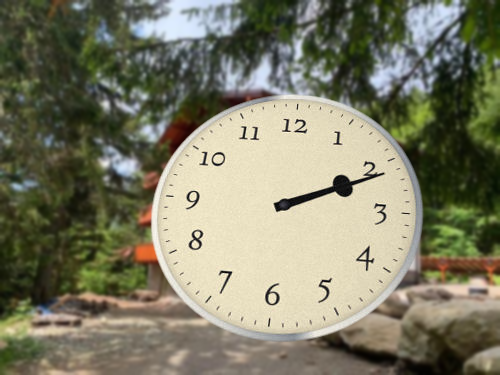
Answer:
2,11
